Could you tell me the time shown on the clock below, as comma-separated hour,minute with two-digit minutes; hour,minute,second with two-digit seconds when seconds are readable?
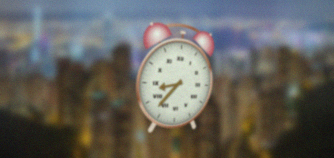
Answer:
8,37
